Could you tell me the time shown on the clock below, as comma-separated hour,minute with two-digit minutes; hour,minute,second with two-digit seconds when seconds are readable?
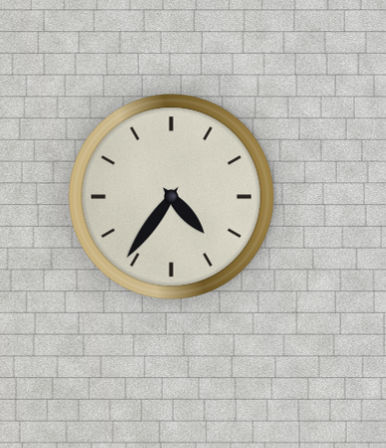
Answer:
4,36
